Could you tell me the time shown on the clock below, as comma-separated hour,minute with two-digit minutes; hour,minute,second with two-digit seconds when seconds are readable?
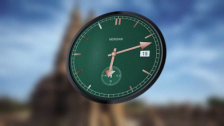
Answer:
6,12
